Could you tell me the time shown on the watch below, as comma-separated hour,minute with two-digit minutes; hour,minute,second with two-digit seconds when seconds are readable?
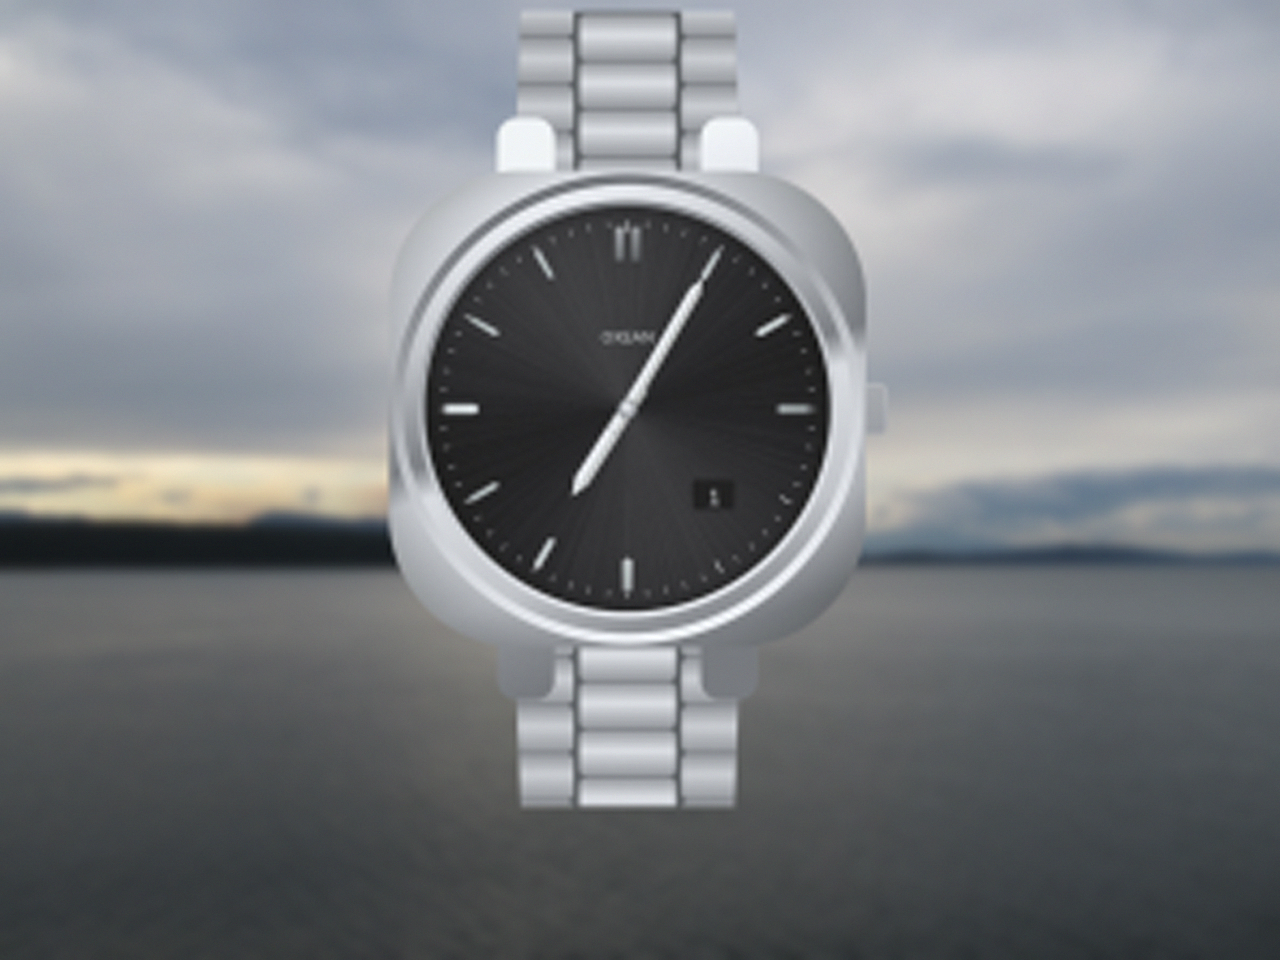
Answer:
7,05
